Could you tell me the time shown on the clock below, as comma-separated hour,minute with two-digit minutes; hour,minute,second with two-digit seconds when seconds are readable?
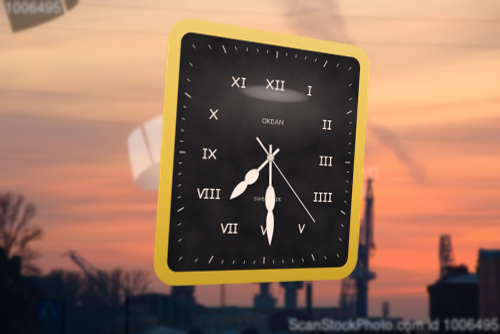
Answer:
7,29,23
